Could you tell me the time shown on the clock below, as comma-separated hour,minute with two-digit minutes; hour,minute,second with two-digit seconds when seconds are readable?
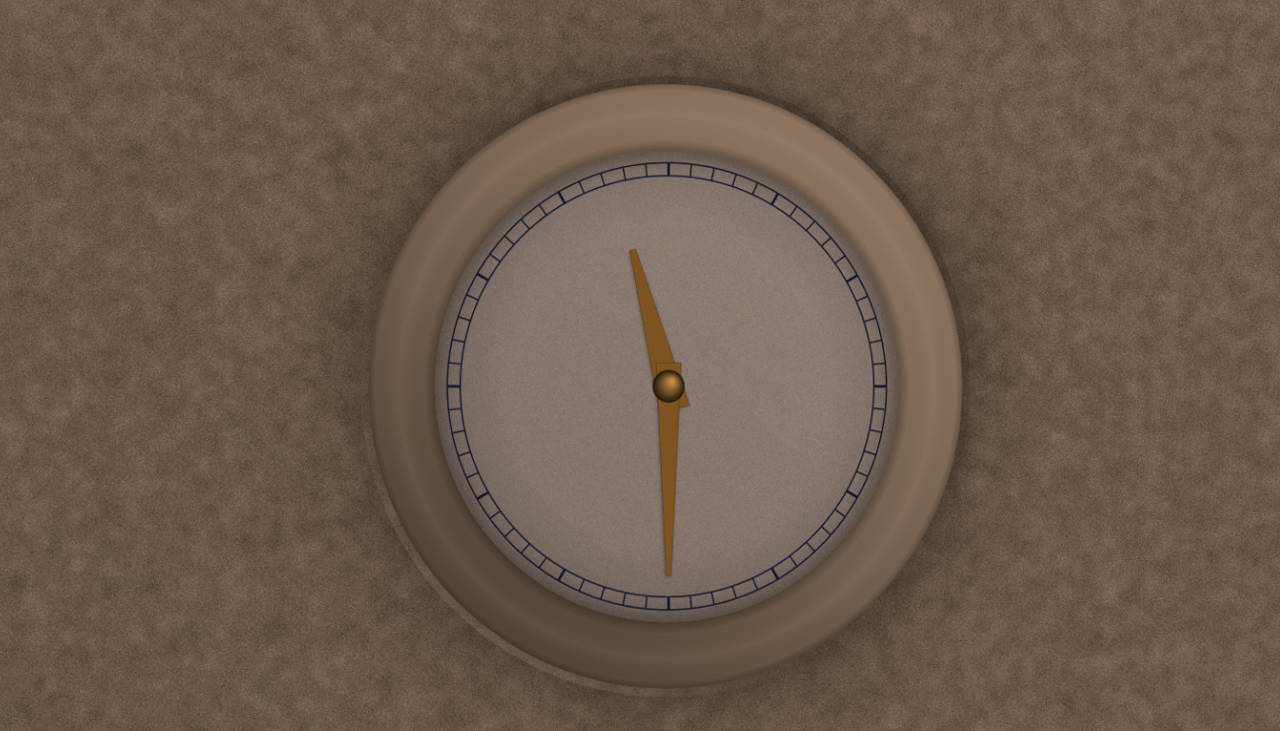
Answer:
11,30
